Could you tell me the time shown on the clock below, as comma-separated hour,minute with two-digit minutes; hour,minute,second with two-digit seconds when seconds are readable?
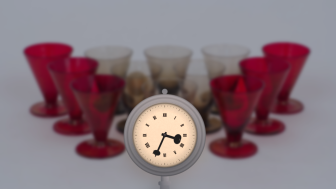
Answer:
3,34
